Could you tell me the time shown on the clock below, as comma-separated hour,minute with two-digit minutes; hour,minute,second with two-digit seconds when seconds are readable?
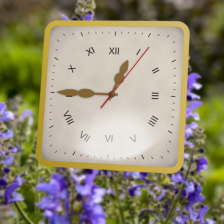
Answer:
12,45,06
